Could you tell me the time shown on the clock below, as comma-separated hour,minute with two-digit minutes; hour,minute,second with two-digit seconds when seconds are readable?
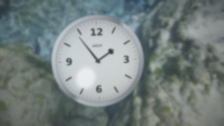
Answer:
1,54
